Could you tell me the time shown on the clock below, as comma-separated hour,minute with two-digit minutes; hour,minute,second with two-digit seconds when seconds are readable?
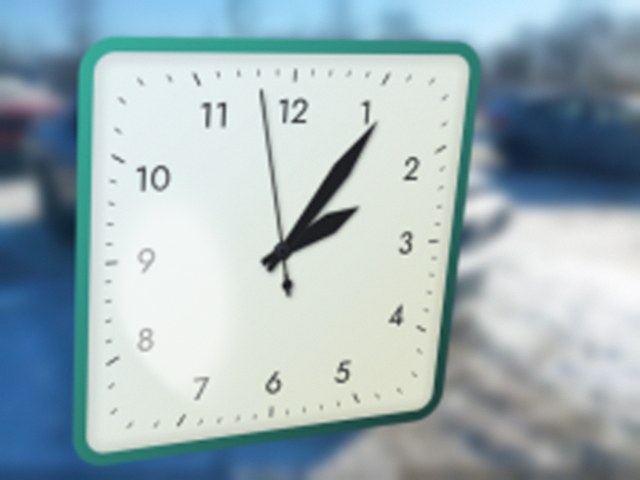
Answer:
2,05,58
